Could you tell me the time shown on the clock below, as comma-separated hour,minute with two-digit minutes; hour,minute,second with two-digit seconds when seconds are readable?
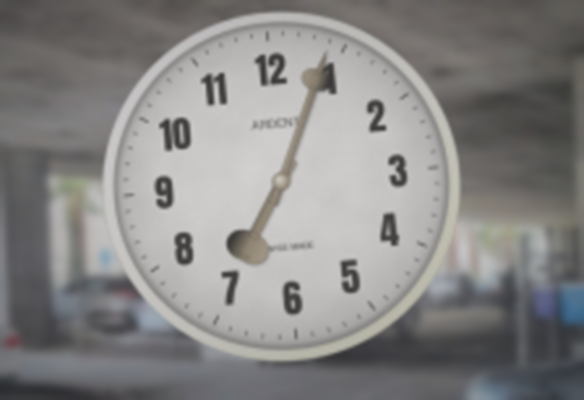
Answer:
7,04
